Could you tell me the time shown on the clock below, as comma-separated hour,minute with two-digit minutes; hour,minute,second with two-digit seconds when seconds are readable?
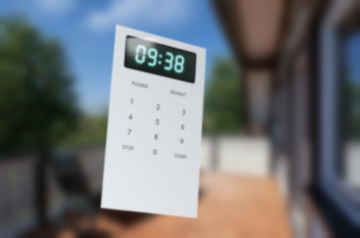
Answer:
9,38
